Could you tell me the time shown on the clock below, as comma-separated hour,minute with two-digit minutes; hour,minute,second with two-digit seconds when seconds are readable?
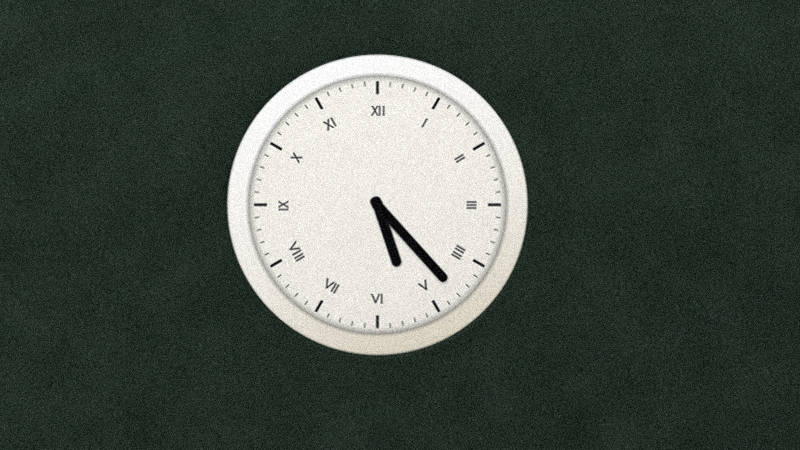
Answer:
5,23
